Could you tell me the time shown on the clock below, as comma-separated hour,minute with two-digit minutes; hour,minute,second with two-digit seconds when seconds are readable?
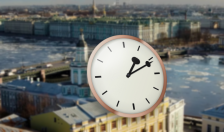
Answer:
1,11
